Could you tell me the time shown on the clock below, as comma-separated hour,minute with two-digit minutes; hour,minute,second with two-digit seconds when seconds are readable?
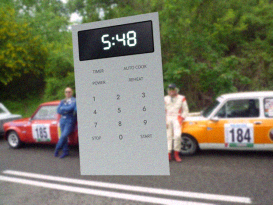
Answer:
5,48
